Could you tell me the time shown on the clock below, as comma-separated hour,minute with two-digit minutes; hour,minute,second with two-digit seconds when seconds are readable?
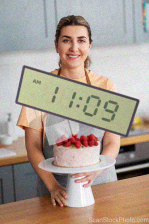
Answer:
11,09
